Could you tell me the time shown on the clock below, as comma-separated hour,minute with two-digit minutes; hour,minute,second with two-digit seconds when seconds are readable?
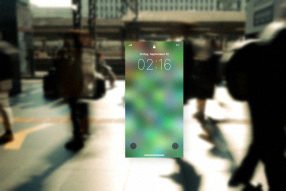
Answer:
2,16
